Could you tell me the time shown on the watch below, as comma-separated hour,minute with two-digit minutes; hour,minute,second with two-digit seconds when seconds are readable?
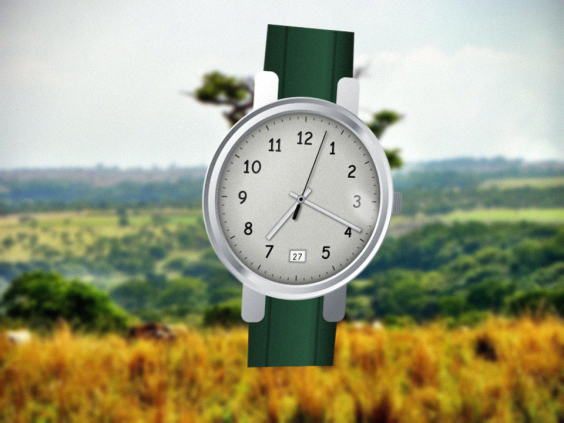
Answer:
7,19,03
